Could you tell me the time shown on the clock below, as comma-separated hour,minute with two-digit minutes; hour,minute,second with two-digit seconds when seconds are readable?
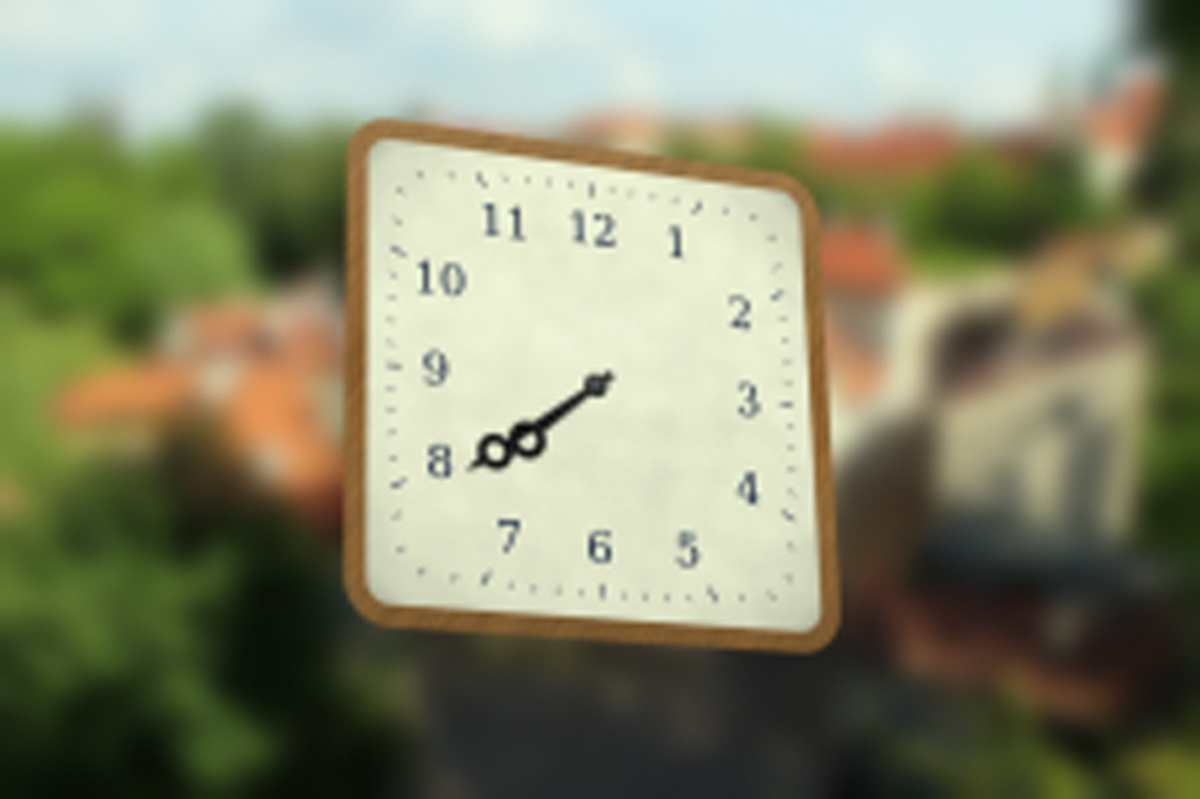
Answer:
7,39
